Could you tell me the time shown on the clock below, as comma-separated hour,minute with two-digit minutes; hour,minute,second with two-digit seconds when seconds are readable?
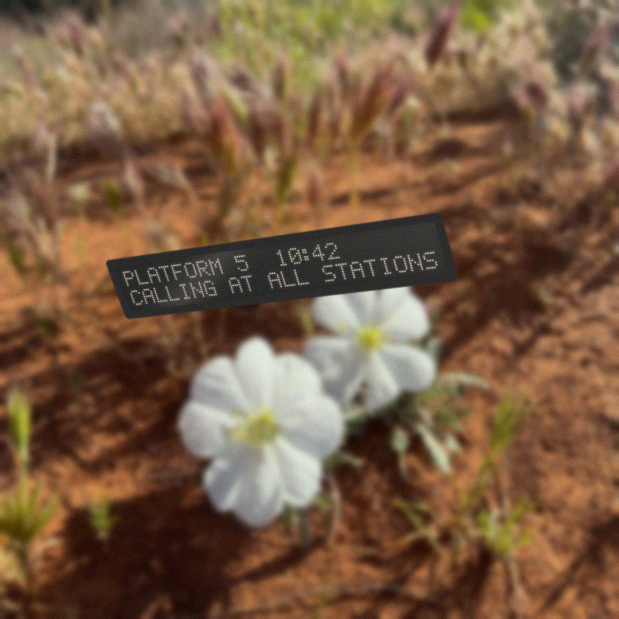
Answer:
10,42
